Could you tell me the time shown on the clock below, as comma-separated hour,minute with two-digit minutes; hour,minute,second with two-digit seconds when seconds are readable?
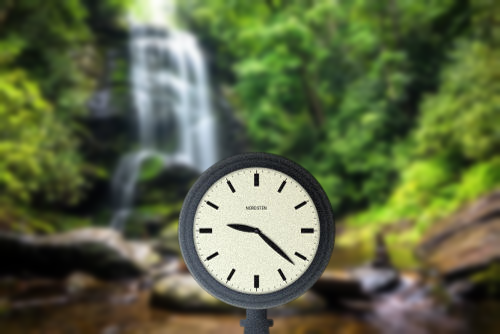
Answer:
9,22
